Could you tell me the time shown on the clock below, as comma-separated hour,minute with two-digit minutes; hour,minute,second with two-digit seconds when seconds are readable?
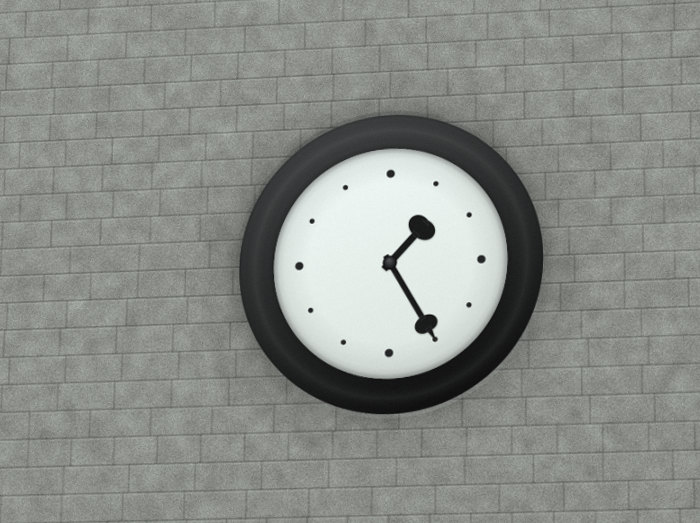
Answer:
1,25
